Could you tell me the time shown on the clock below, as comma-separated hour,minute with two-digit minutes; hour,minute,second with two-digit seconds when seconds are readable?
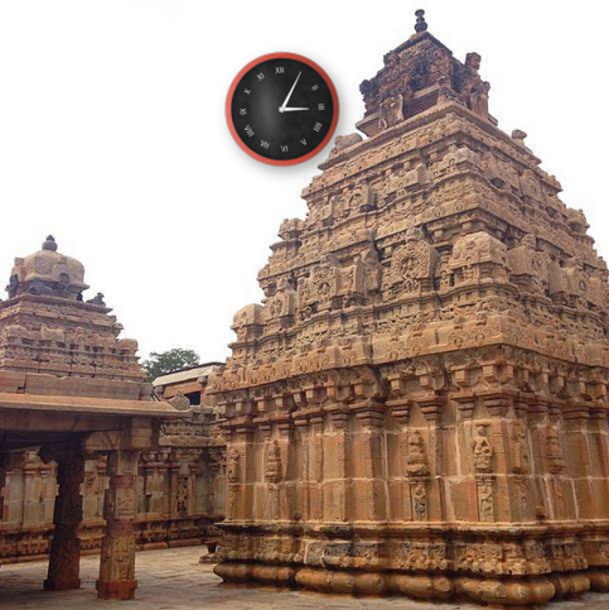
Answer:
3,05
